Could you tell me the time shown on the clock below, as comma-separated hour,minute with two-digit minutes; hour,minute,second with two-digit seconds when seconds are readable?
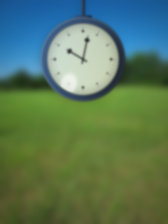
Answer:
10,02
